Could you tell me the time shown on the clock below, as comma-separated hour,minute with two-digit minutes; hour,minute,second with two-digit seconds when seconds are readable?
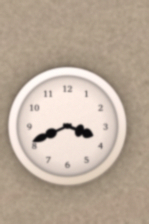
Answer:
3,41
